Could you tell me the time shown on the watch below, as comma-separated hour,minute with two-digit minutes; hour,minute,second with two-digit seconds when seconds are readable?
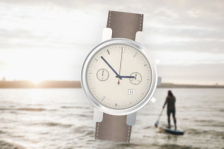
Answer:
2,52
